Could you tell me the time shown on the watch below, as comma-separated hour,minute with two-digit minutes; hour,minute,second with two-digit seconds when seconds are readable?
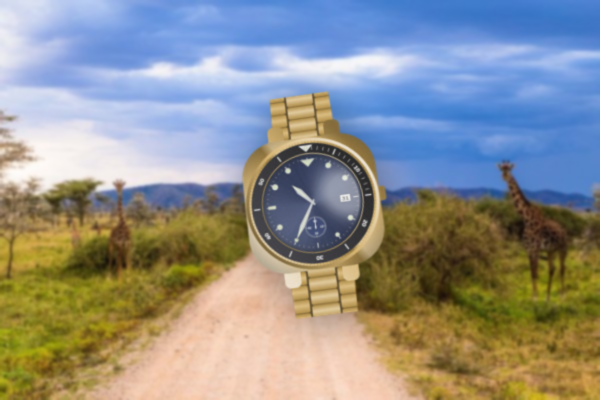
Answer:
10,35
